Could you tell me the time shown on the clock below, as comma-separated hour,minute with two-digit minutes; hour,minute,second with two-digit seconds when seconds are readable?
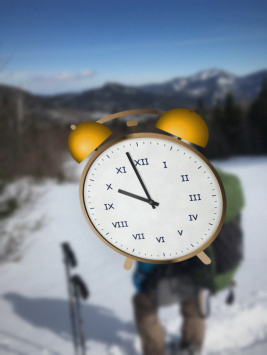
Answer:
9,58
